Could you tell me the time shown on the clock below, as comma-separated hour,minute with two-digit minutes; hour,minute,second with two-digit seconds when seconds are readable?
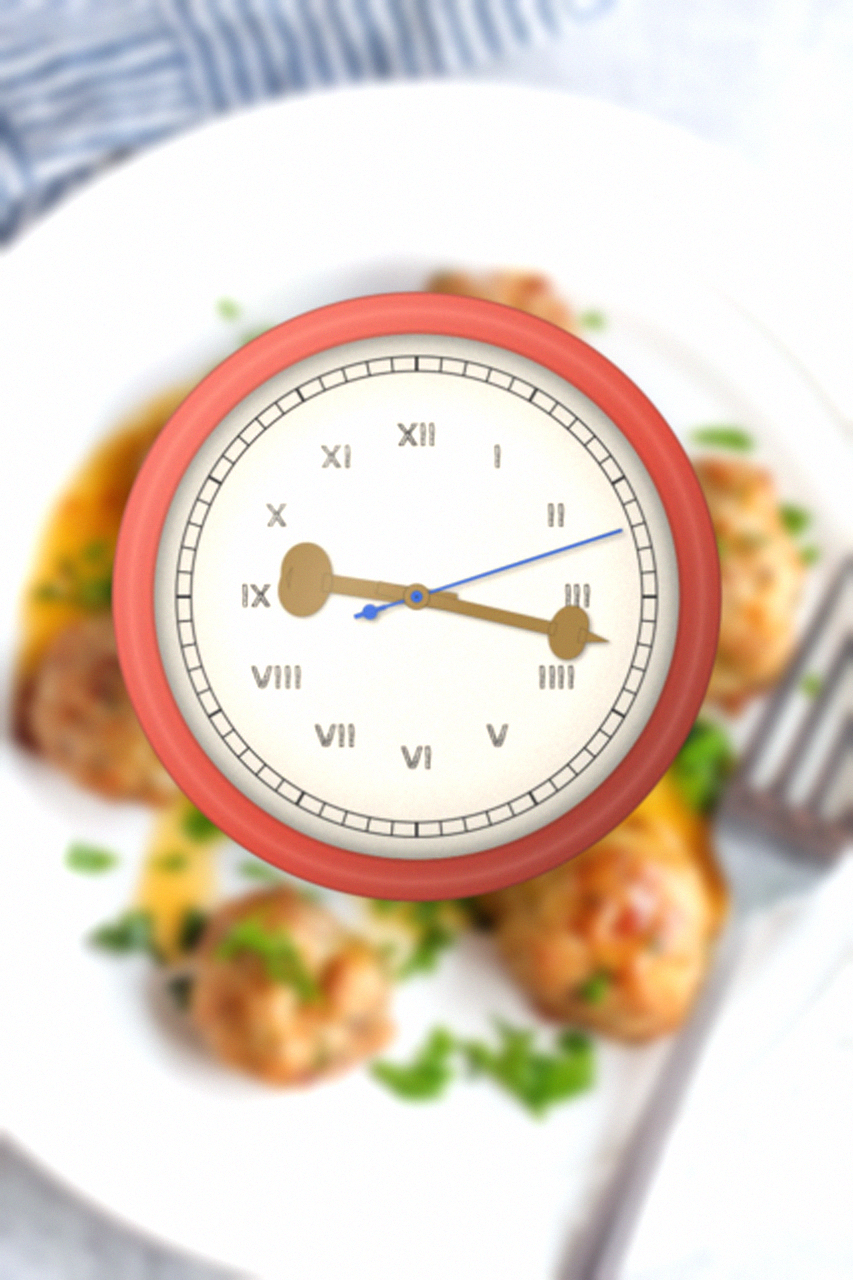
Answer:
9,17,12
